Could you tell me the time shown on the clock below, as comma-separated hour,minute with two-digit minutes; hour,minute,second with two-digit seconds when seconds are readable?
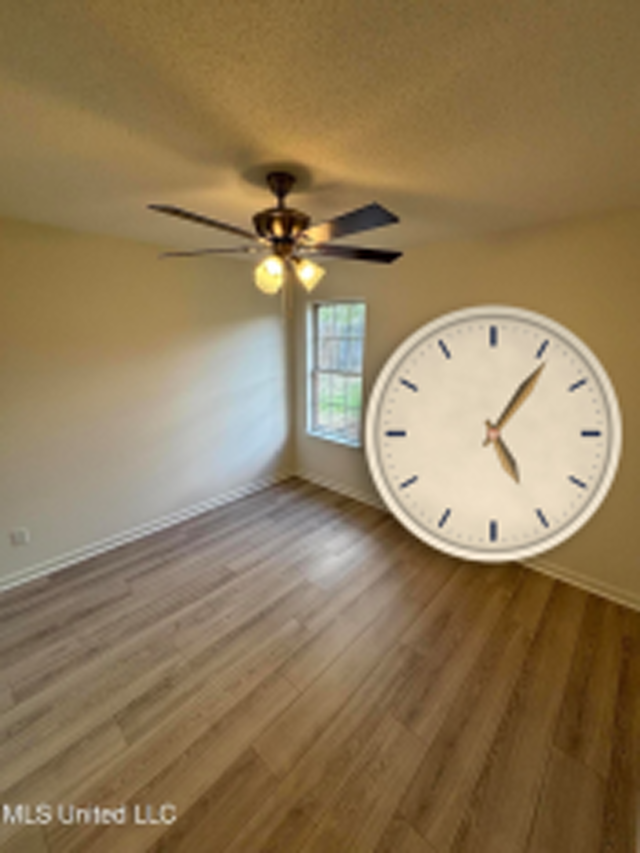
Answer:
5,06
